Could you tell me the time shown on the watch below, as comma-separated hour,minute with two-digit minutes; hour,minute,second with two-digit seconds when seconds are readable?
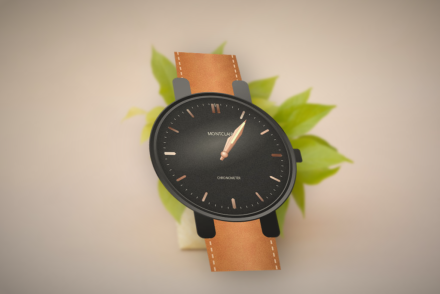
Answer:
1,06
